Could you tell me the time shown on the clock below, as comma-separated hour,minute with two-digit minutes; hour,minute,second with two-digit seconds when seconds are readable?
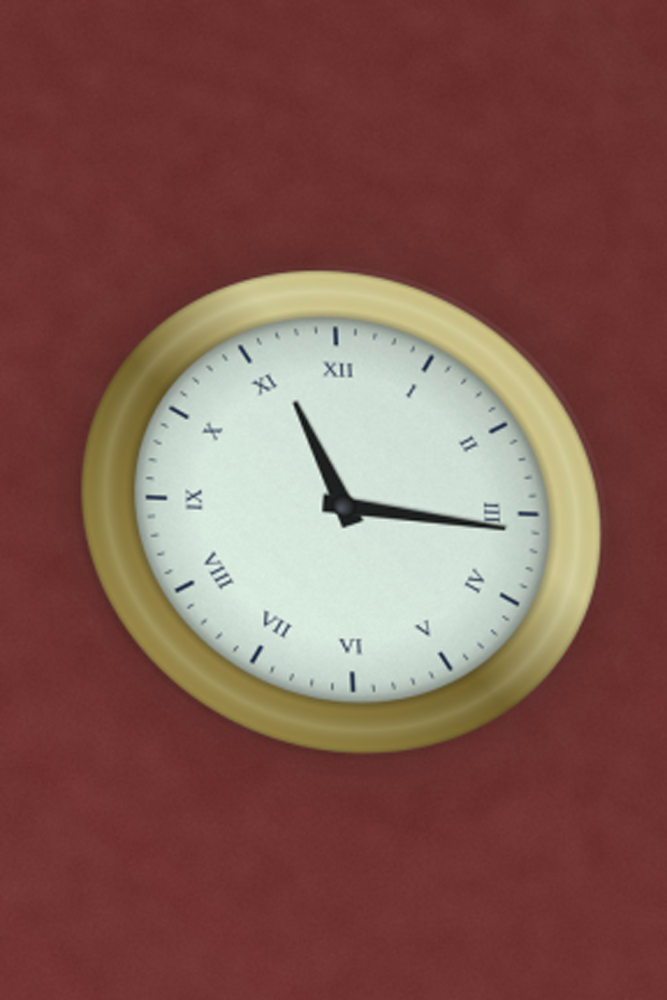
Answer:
11,16
